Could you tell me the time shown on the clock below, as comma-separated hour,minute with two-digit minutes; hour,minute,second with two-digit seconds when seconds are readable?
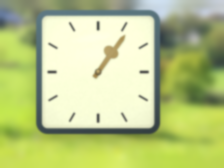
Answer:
1,06
